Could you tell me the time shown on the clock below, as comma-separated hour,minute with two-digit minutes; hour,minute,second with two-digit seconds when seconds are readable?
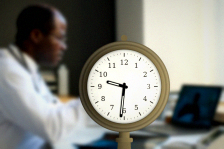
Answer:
9,31
